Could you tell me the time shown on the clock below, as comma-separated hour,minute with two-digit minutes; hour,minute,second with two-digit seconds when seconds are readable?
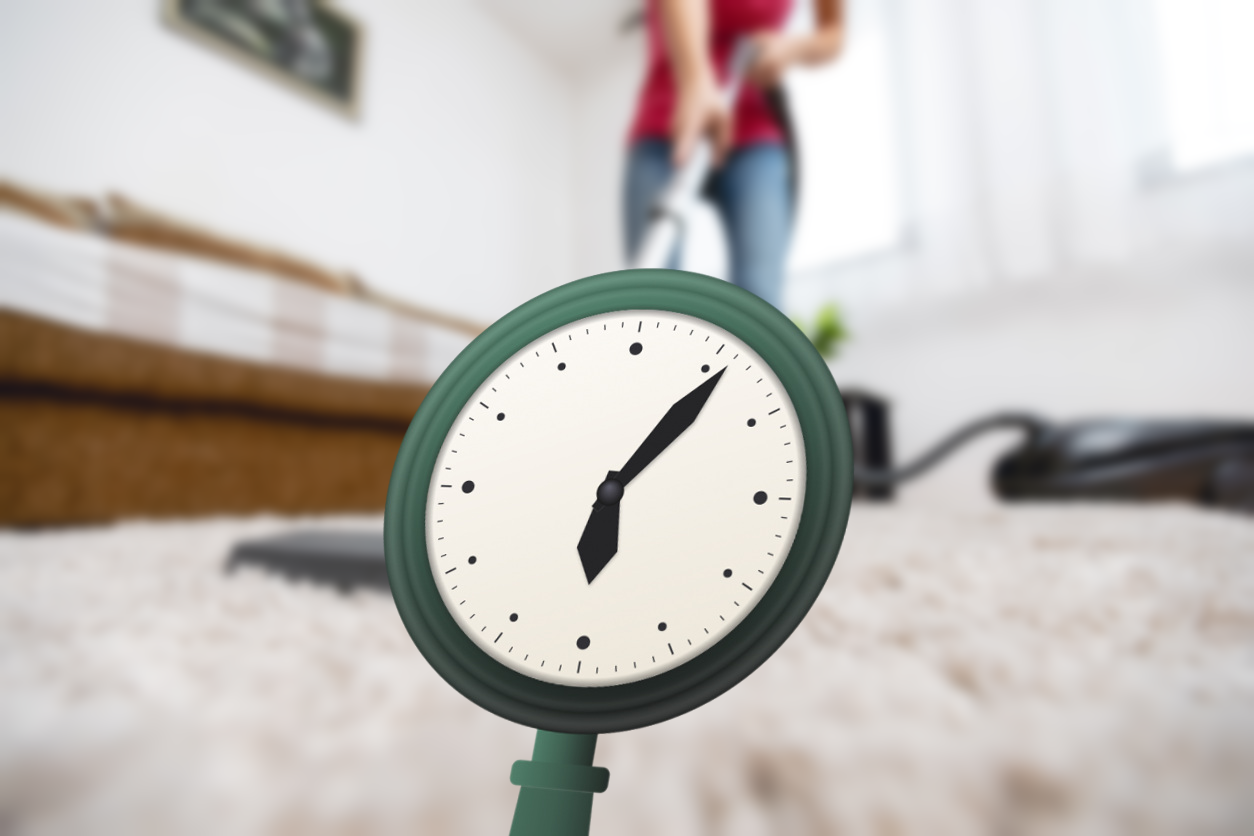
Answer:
6,06
